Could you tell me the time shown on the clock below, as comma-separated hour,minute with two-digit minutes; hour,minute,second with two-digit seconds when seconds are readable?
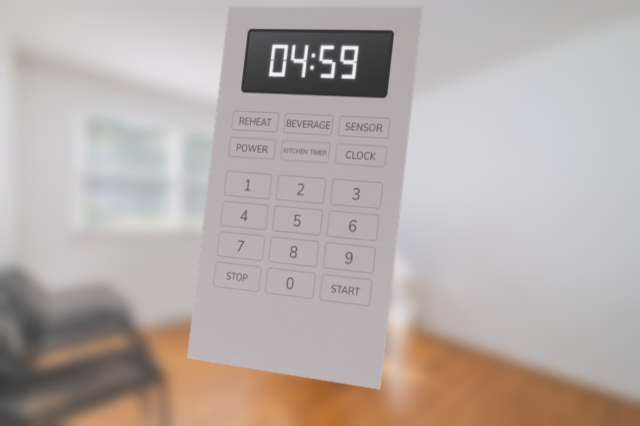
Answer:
4,59
